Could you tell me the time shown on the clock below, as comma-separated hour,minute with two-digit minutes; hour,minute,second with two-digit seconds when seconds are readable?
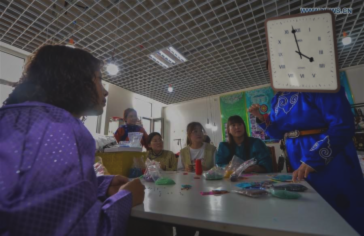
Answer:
3,58
